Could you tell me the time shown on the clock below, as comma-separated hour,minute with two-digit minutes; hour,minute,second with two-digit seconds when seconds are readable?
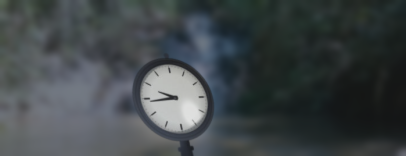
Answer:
9,44
